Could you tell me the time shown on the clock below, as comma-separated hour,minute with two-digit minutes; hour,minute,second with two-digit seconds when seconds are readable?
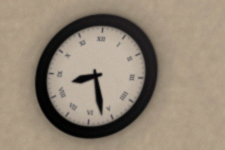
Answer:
8,27
